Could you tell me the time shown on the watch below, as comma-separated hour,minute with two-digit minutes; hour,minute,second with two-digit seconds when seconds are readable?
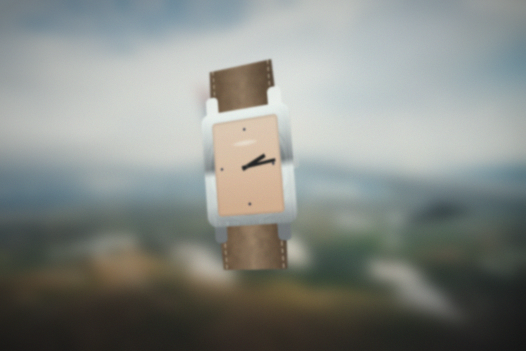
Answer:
2,14
